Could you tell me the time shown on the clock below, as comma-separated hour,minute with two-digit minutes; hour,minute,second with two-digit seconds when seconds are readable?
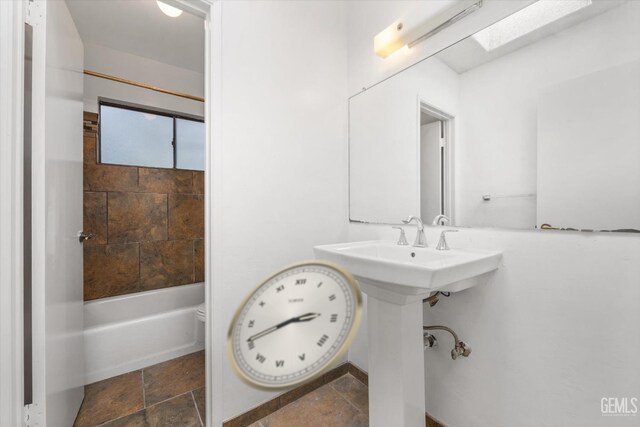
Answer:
2,41
